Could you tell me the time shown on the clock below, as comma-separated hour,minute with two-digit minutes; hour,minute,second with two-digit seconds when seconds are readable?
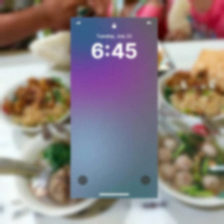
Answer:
6,45
